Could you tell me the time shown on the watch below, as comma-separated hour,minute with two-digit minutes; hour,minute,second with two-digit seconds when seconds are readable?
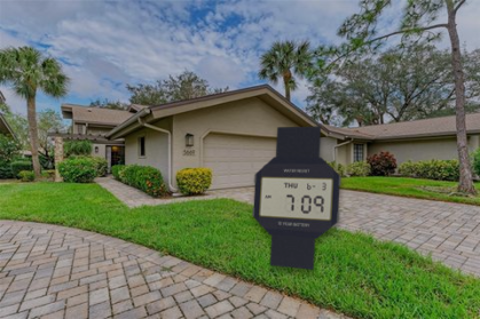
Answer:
7,09
